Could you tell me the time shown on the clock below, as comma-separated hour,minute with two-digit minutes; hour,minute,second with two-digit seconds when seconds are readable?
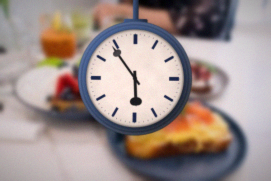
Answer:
5,54
